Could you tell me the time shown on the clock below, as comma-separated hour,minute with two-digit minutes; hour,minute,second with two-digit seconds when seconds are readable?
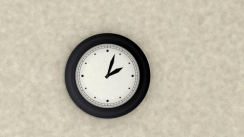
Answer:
2,03
